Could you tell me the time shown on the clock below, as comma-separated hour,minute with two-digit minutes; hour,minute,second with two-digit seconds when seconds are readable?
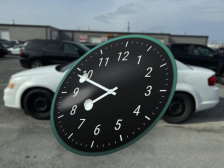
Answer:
7,49
